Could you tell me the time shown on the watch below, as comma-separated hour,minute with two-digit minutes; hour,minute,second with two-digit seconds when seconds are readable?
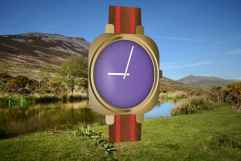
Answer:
9,03
